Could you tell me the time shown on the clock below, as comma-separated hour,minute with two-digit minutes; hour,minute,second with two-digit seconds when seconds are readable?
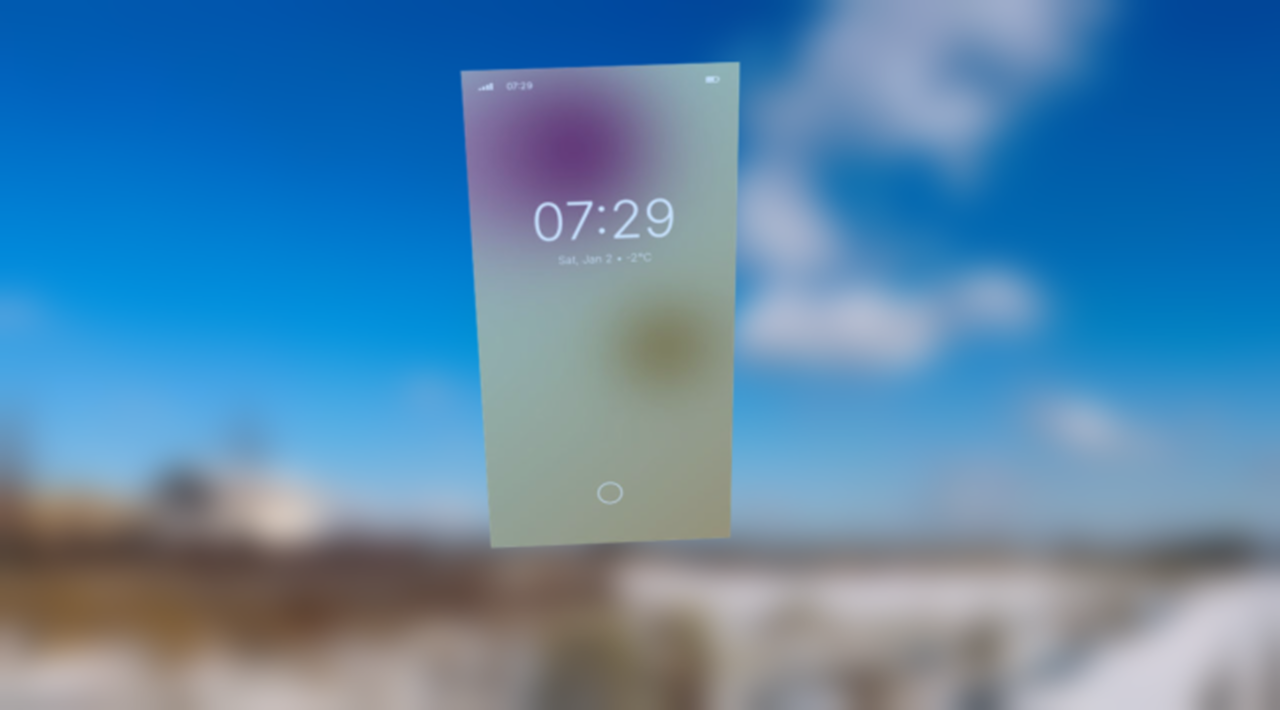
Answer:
7,29
